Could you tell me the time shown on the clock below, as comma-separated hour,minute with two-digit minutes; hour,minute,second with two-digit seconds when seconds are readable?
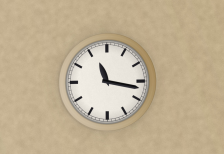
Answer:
11,17
